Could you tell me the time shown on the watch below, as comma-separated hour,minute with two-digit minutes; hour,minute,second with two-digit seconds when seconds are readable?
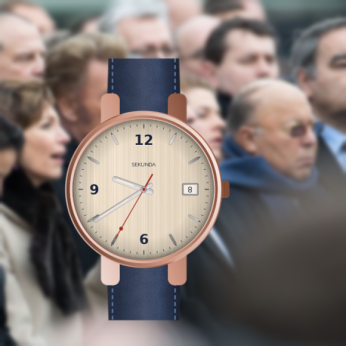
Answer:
9,39,35
